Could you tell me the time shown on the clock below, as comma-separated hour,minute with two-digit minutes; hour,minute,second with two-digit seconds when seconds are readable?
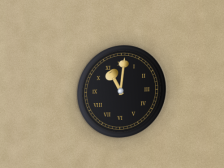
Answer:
11,01
